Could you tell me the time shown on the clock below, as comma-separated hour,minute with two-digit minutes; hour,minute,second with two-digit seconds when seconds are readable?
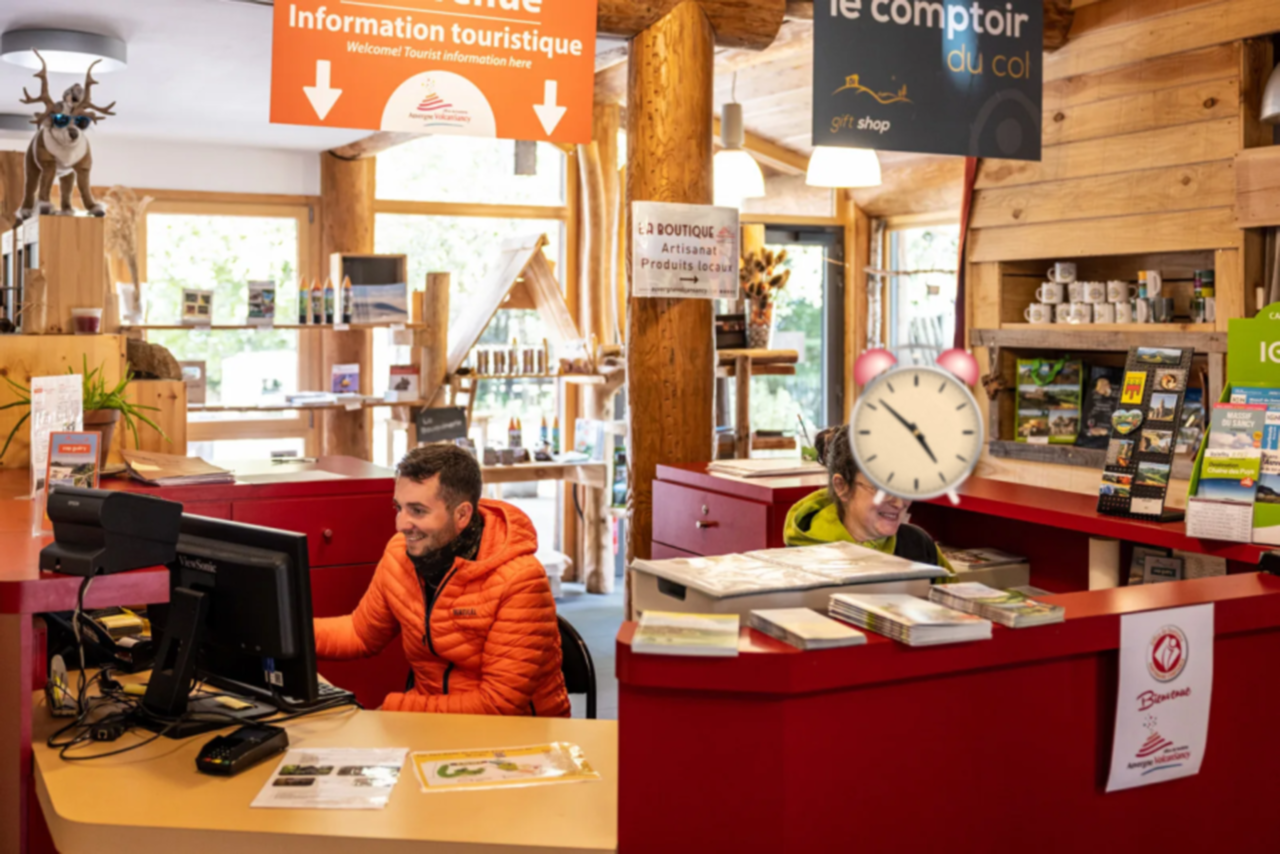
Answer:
4,52
